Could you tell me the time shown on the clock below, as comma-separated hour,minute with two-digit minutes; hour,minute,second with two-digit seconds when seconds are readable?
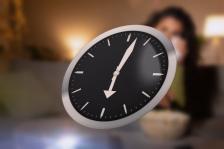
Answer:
6,02
